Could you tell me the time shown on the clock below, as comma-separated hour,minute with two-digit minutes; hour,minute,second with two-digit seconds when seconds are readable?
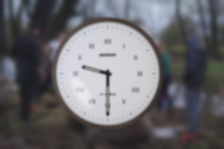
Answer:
9,30
